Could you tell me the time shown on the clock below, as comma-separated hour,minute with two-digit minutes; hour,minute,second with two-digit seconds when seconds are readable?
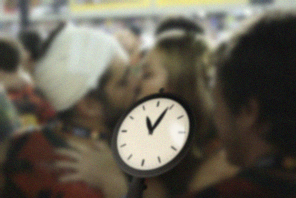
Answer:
11,04
